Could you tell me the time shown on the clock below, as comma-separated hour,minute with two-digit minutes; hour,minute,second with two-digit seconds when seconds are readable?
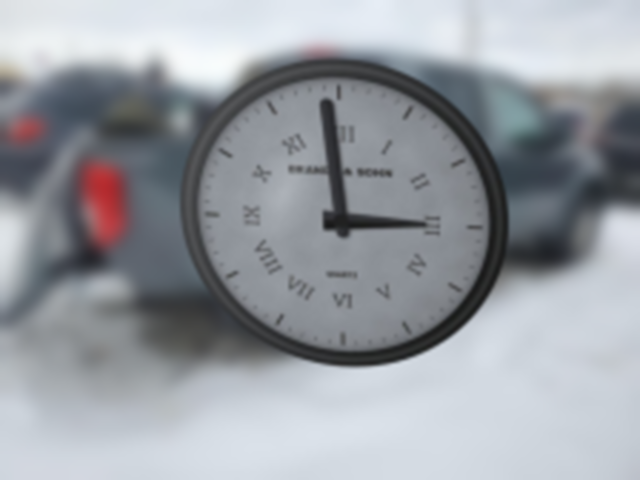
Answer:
2,59
